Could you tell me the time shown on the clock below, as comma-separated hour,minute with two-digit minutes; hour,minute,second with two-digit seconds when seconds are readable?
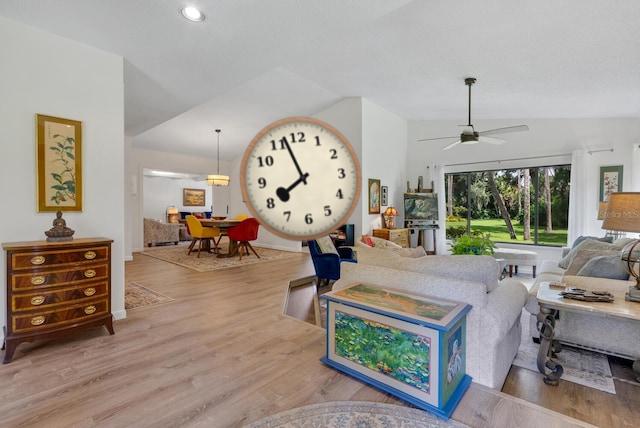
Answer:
7,57
